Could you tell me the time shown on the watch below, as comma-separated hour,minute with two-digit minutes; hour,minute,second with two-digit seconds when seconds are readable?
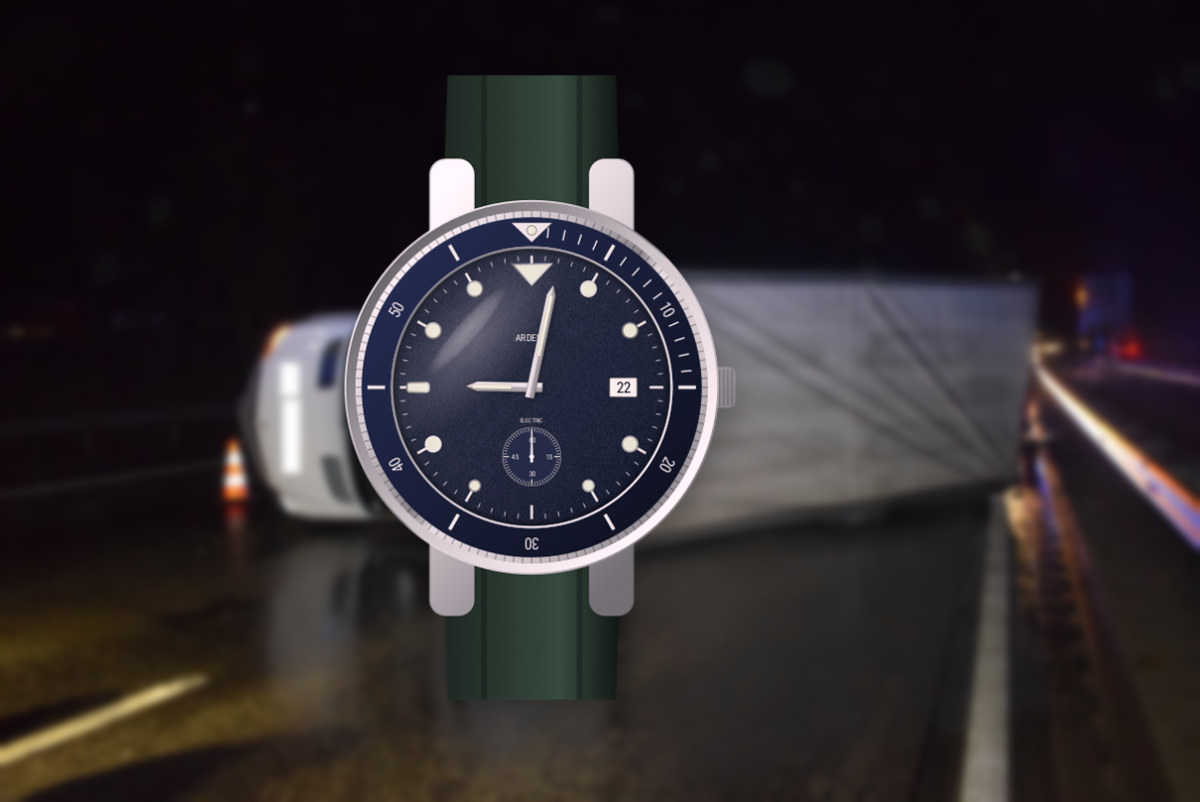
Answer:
9,02
